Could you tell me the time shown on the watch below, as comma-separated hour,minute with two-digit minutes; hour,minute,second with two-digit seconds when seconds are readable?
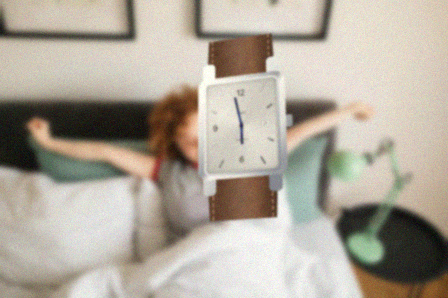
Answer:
5,58
